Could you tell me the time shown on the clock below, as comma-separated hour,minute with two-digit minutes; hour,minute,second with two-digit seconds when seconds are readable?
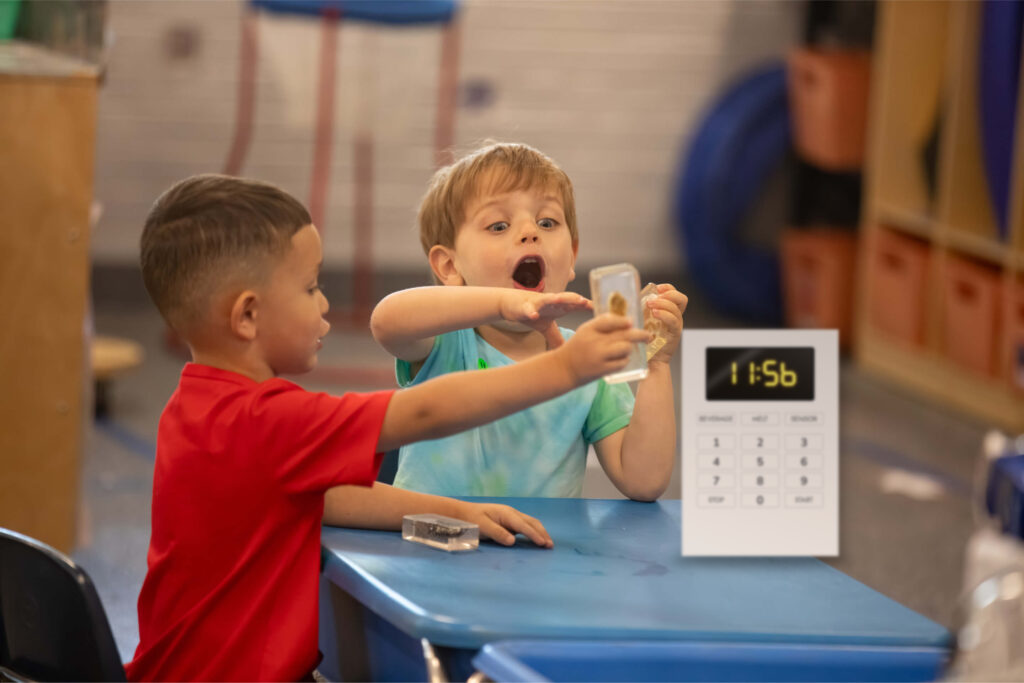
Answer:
11,56
